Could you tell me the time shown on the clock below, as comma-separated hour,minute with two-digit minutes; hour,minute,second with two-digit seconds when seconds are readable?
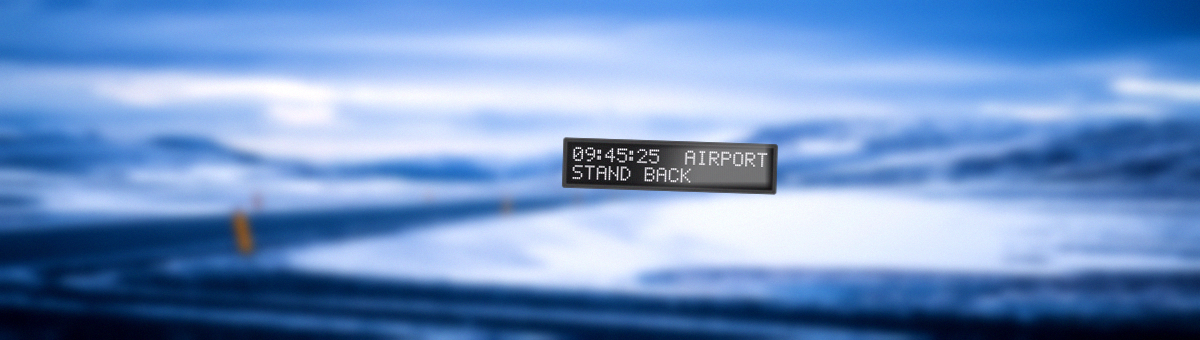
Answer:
9,45,25
